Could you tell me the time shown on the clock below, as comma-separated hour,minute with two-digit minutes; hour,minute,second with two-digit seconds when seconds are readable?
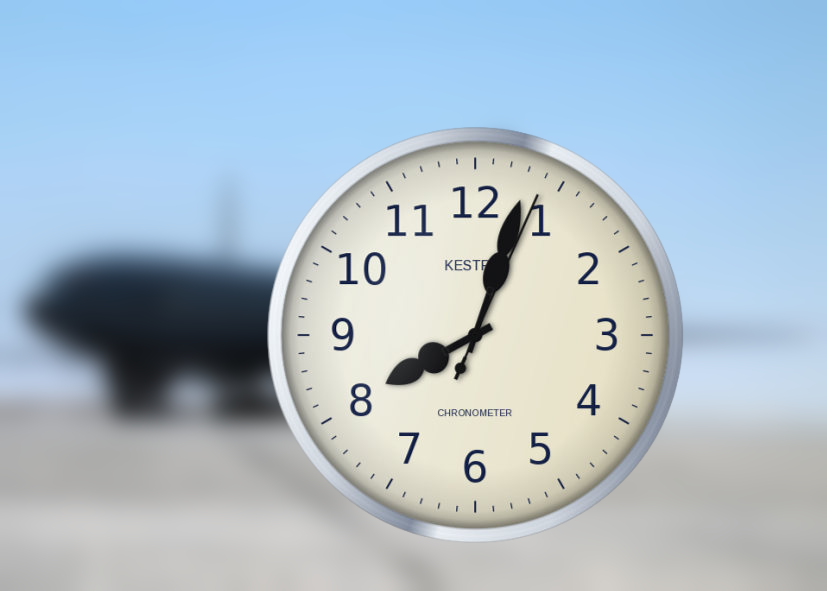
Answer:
8,03,04
